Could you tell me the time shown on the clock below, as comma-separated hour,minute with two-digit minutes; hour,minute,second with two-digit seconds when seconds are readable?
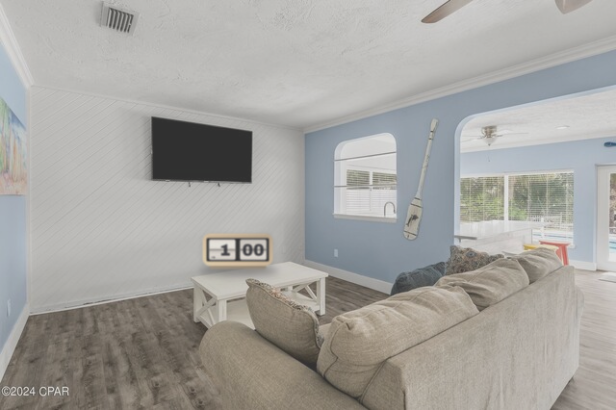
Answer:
1,00
